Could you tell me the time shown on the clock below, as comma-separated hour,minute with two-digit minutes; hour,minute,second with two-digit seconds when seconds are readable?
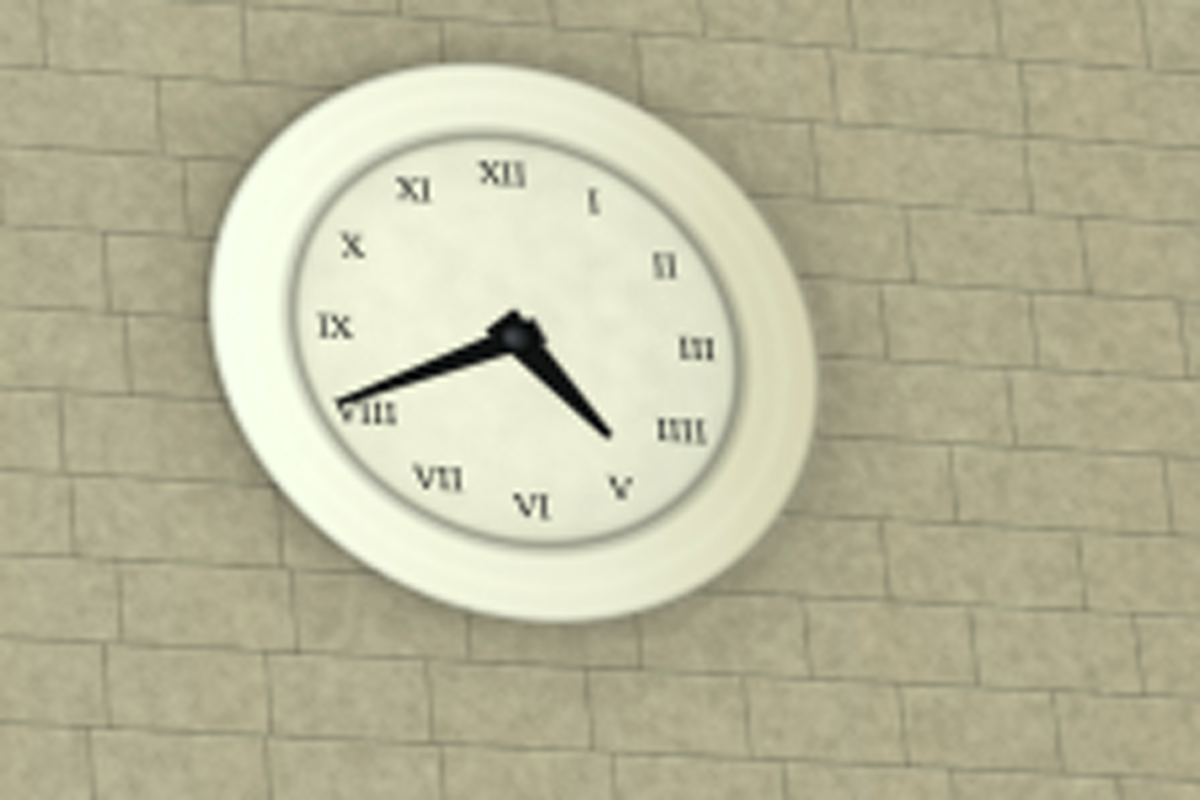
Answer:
4,41
